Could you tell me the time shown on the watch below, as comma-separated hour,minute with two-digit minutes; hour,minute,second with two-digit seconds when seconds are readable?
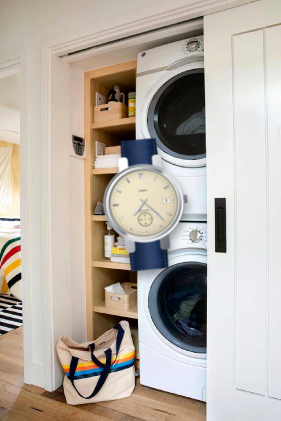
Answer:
7,23
